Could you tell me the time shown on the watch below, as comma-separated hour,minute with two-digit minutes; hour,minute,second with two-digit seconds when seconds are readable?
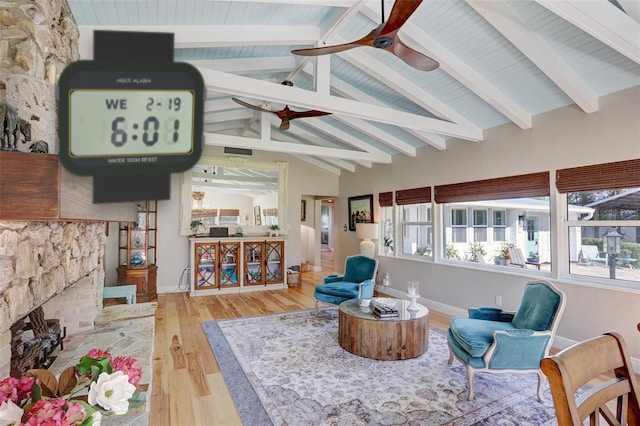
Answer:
6,01
